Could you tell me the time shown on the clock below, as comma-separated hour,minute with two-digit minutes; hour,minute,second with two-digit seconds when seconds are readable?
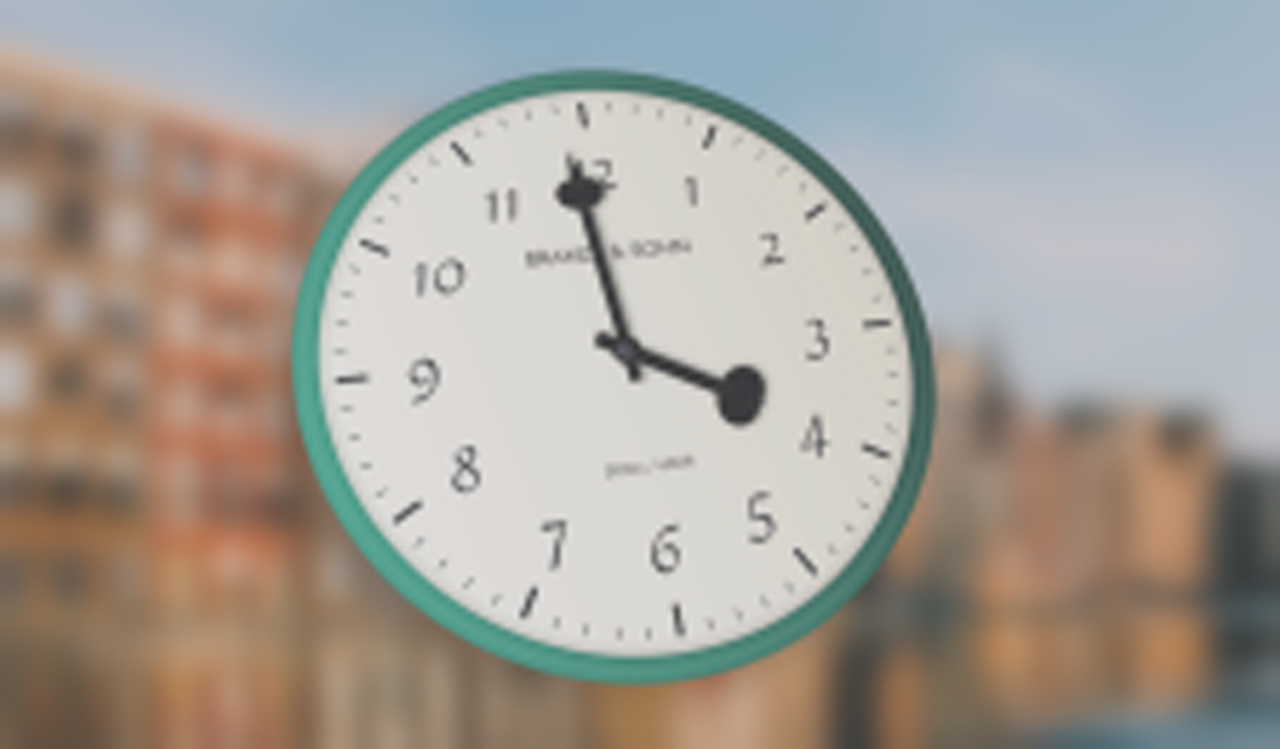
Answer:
3,59
